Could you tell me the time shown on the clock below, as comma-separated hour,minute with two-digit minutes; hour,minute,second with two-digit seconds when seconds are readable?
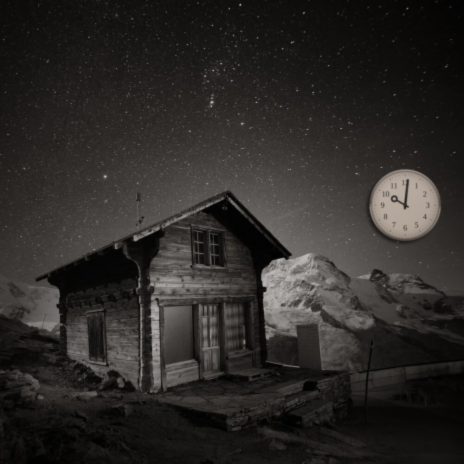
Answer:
10,01
